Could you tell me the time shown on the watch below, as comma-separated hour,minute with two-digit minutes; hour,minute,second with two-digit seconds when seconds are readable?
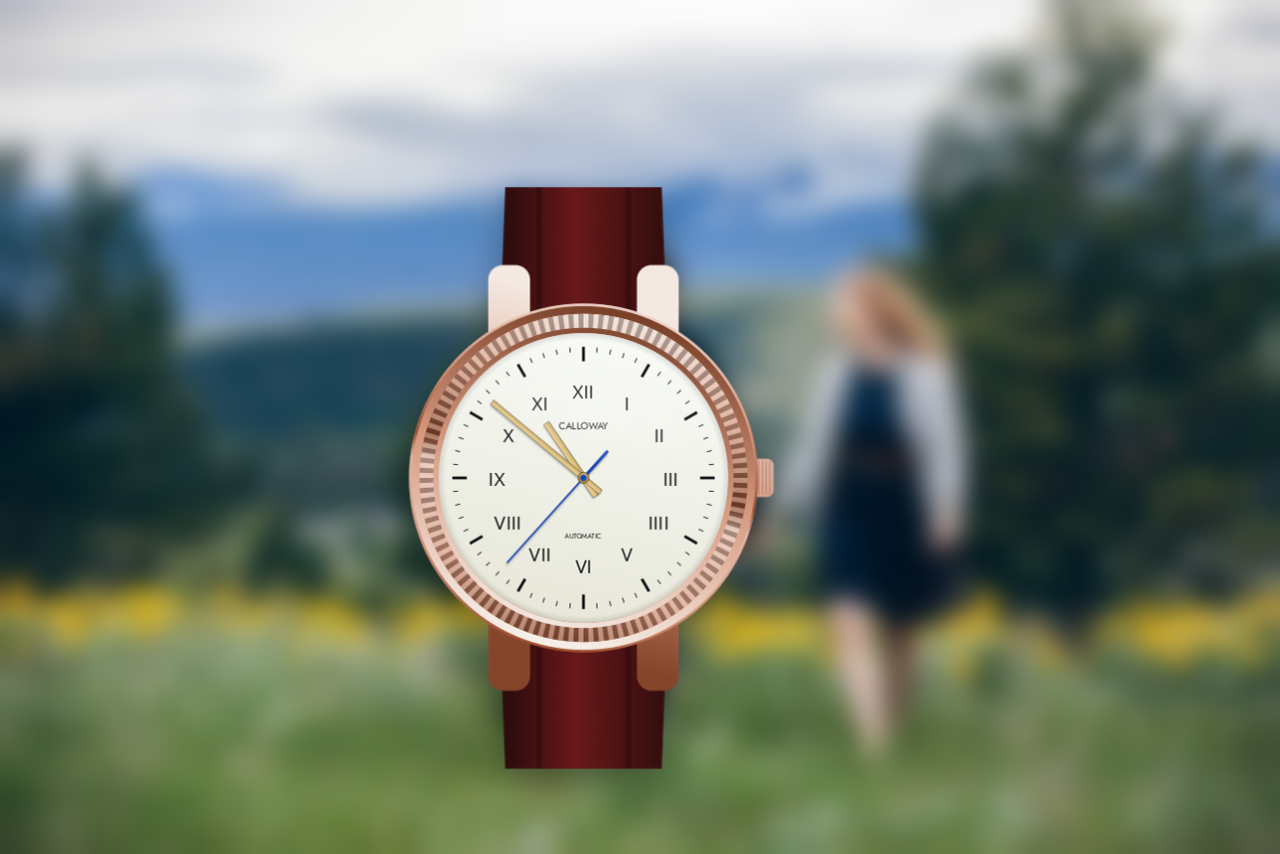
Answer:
10,51,37
